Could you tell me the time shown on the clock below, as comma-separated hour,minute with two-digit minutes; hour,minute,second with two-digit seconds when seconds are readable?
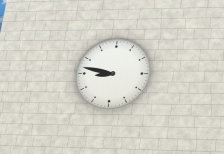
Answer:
8,47
